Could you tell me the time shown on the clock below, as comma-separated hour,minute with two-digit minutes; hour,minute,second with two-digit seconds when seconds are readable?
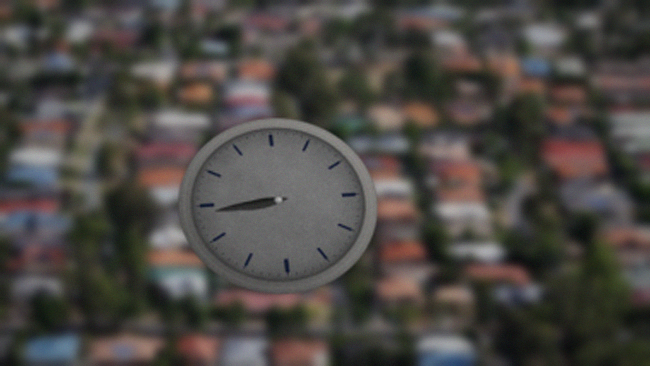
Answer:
8,44
